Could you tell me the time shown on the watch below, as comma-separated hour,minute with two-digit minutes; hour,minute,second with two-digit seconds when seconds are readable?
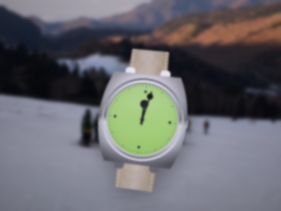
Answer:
12,02
